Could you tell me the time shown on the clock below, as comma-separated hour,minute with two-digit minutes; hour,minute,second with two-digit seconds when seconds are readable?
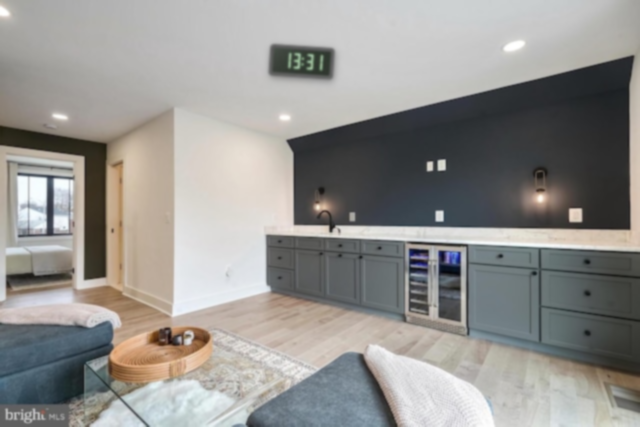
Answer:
13,31
